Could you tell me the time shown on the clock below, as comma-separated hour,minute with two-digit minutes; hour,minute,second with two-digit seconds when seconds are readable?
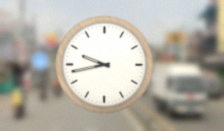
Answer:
9,43
